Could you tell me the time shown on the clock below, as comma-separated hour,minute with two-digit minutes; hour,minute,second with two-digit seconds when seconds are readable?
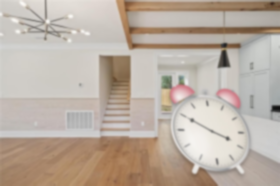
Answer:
3,50
